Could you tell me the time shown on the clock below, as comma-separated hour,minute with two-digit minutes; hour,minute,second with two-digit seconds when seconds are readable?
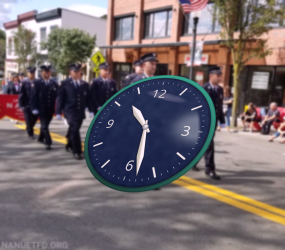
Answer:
10,28
